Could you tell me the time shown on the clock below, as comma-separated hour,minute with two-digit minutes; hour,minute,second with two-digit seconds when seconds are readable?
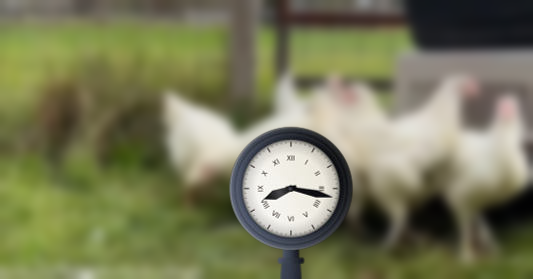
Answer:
8,17
